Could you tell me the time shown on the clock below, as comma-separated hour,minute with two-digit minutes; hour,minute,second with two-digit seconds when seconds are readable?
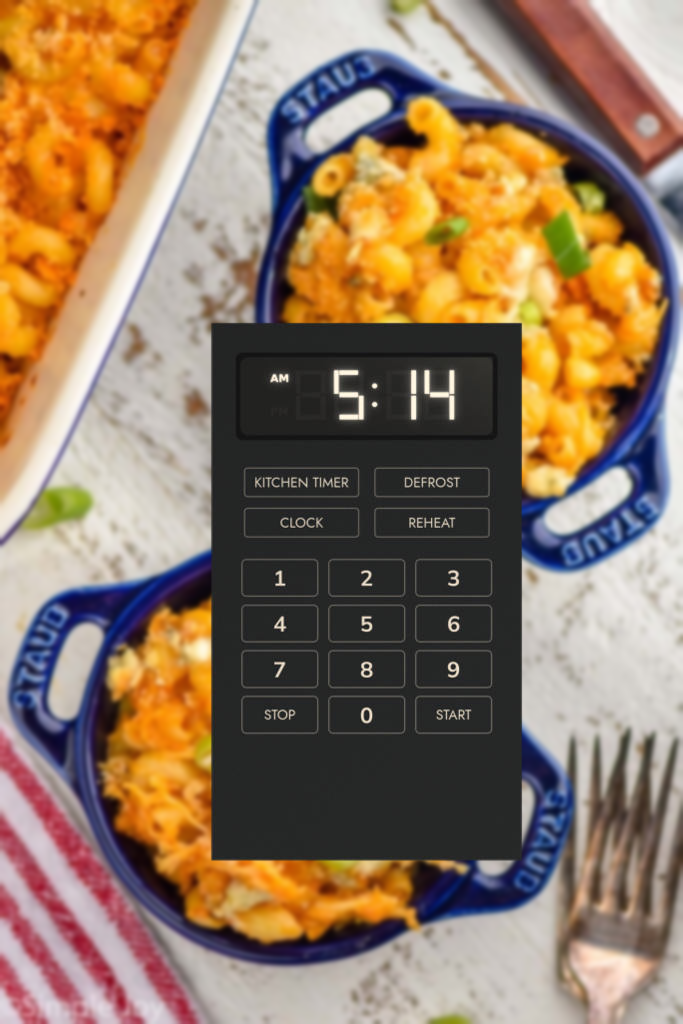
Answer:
5,14
